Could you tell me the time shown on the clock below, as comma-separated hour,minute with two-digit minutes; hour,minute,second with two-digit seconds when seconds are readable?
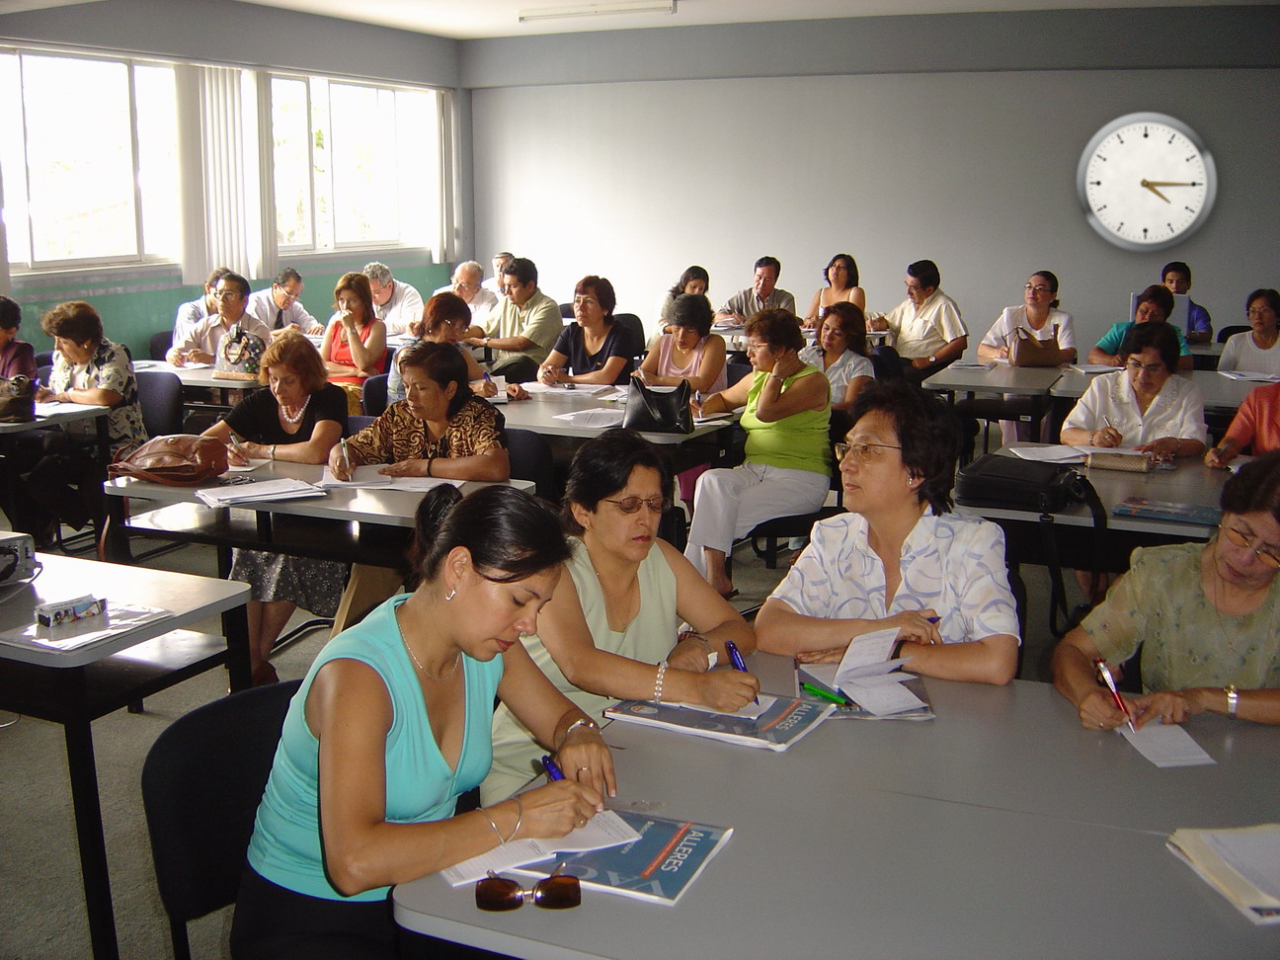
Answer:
4,15
